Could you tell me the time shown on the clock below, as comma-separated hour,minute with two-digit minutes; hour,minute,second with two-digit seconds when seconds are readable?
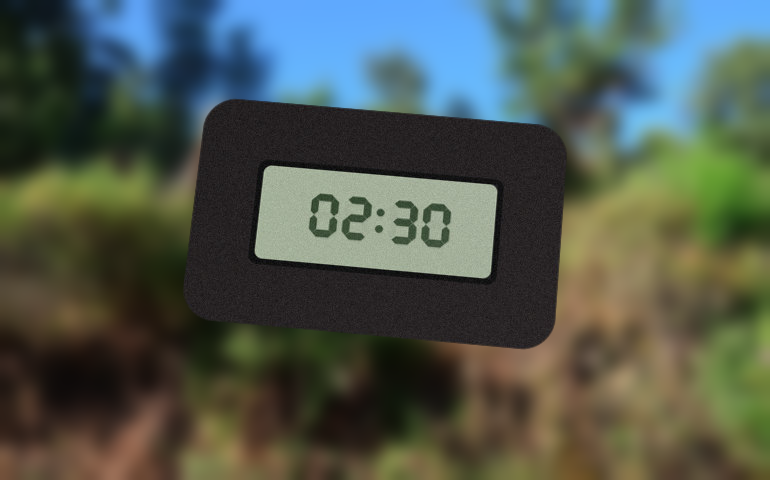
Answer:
2,30
